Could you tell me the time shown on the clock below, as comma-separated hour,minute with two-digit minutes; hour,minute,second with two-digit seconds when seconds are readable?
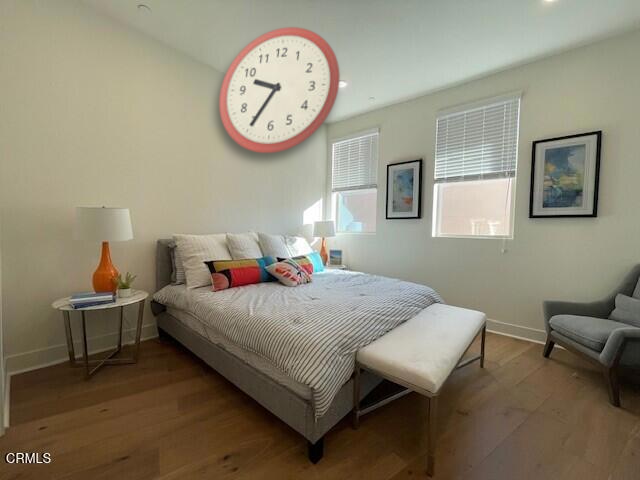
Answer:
9,35
